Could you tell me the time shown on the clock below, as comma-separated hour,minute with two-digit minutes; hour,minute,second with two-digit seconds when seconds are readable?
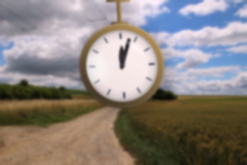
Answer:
12,03
